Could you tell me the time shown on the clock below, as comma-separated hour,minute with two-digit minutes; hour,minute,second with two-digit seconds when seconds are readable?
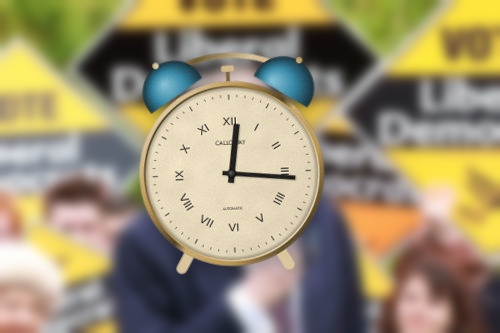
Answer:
12,16
